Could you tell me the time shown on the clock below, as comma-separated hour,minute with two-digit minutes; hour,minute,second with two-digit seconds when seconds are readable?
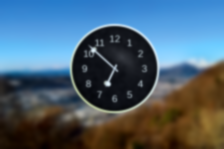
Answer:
6,52
